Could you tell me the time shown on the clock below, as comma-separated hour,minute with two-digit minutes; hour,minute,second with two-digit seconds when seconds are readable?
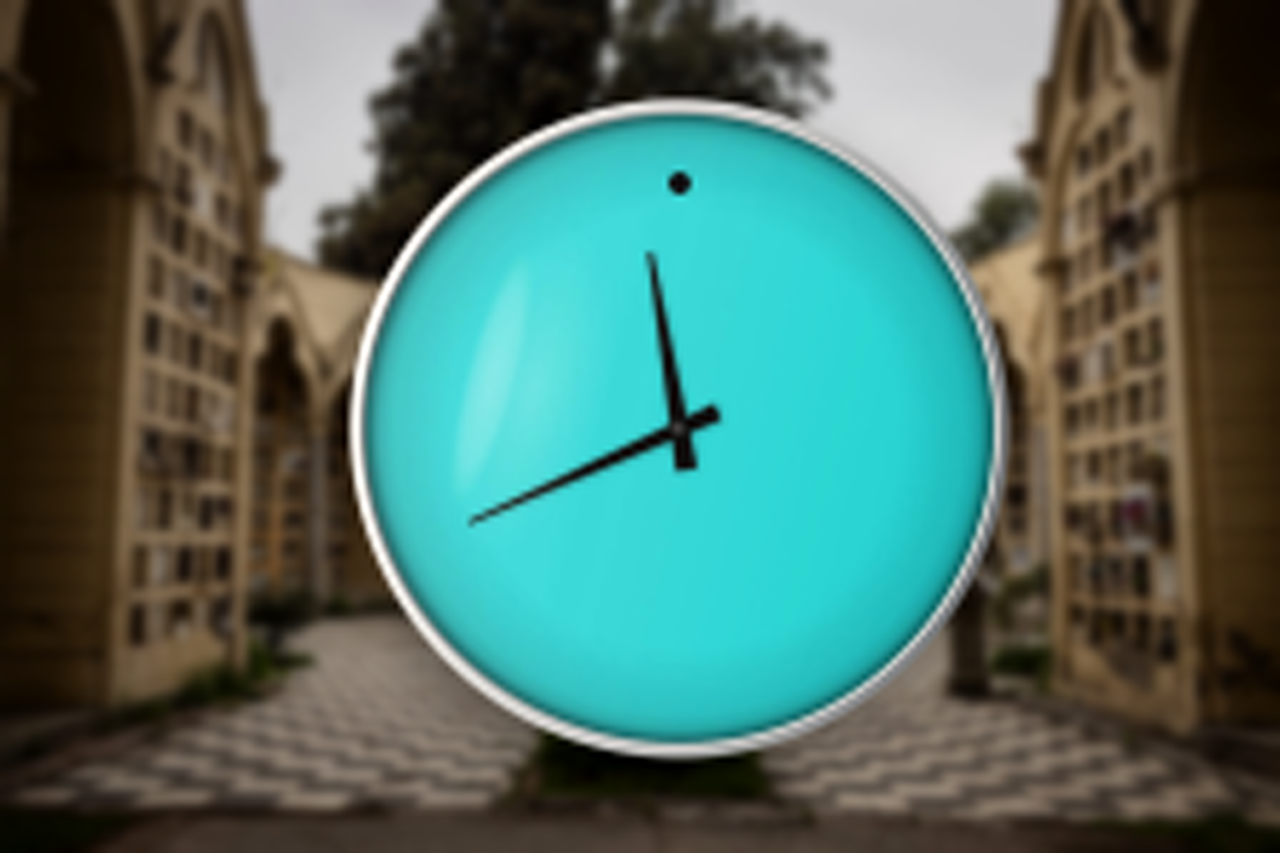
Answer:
11,41
